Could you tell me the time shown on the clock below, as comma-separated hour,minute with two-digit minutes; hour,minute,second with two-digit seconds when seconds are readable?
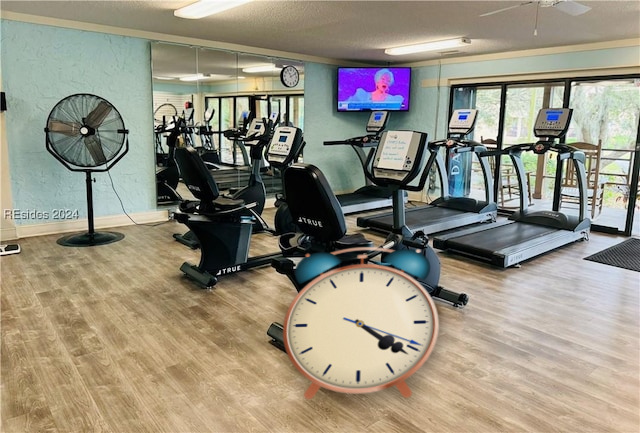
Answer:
4,21,19
